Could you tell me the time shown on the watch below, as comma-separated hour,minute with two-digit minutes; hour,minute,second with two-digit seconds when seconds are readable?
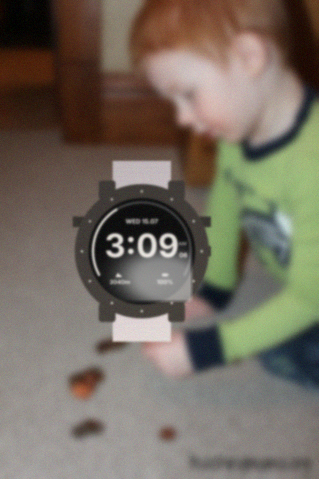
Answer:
3,09
